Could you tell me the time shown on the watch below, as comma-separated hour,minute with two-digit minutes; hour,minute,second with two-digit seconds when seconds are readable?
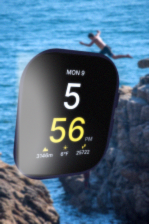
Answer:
5,56
